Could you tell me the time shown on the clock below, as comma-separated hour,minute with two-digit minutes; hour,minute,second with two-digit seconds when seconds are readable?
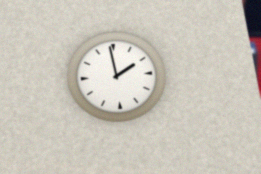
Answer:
1,59
